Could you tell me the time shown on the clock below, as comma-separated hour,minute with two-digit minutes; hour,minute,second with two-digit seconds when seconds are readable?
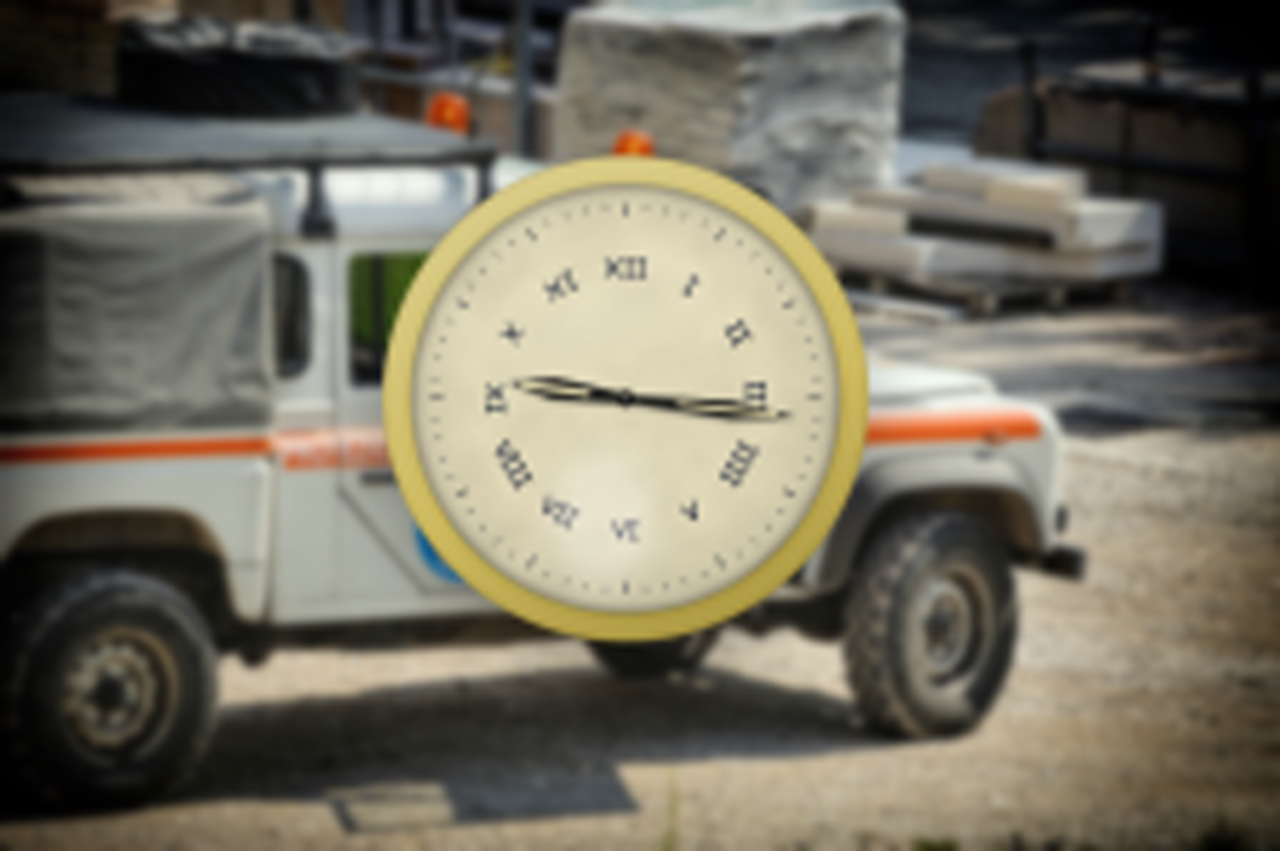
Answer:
9,16
